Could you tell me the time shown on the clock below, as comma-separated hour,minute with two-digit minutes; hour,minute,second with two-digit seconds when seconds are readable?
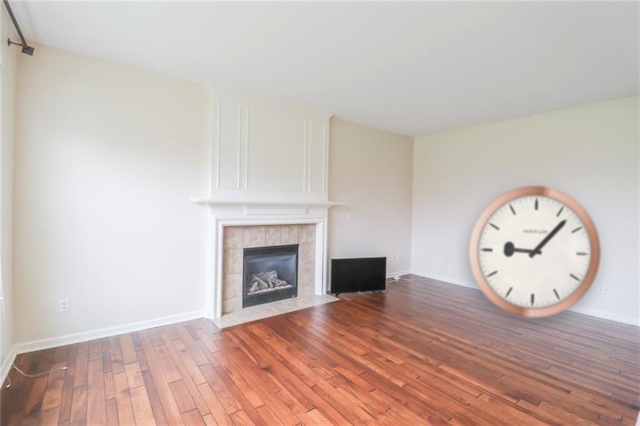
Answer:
9,07
